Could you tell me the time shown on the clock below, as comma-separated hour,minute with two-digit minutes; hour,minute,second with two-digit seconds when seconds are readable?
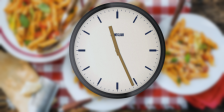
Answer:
11,26
